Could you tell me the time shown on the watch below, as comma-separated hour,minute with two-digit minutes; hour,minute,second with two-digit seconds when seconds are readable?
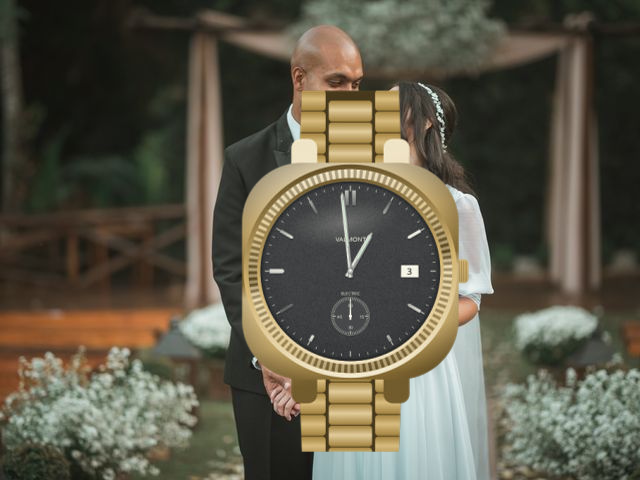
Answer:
12,59
